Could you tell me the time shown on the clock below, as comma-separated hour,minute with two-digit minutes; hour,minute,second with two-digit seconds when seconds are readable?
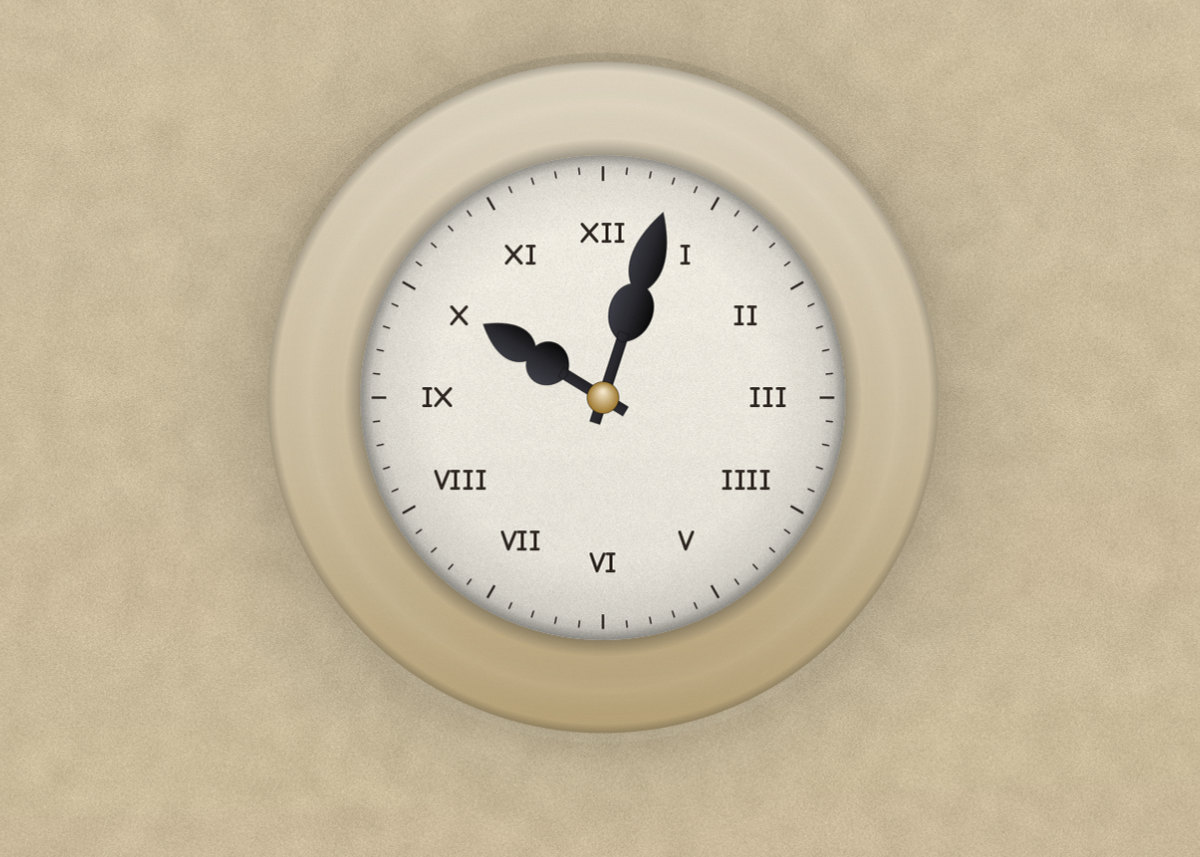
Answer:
10,03
